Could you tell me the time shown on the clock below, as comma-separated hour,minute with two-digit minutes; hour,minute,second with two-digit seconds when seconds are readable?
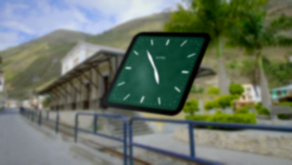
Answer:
4,53
